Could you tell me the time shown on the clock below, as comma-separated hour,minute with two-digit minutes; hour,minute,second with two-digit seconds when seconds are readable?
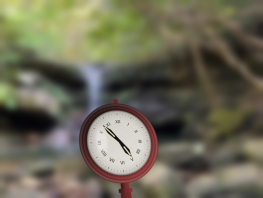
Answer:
4,53
